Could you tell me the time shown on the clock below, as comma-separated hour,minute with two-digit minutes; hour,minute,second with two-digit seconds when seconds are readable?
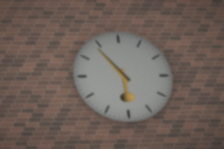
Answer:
5,54
